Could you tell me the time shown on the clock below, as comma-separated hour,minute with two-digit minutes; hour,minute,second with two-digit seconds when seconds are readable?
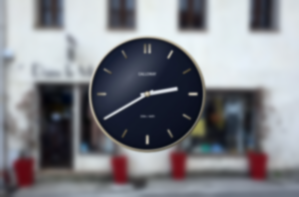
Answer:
2,40
